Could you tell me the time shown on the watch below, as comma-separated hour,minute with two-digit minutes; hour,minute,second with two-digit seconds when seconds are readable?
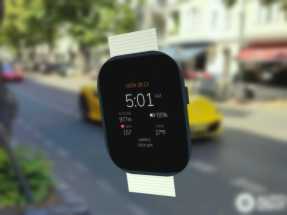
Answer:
5,01
